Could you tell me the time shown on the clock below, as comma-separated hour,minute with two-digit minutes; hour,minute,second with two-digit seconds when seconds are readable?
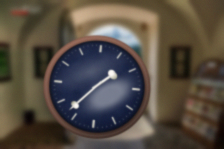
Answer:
1,37
